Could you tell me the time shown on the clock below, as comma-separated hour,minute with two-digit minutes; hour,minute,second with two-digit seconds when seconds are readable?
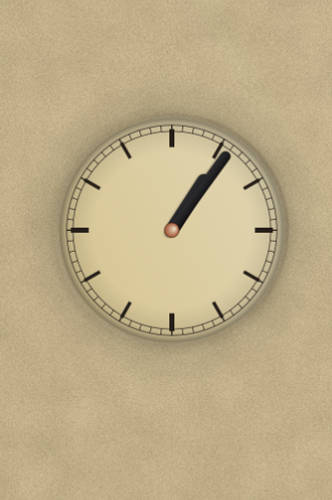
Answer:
1,06
